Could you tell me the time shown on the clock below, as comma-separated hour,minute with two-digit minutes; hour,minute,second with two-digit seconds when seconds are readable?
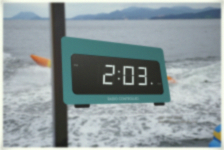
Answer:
2,03
